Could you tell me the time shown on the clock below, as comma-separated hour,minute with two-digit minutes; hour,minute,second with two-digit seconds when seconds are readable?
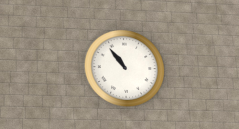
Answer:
10,54
